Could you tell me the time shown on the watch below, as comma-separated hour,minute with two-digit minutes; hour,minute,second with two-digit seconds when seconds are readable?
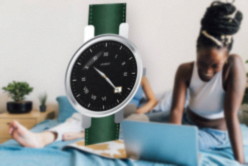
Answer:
10,23
